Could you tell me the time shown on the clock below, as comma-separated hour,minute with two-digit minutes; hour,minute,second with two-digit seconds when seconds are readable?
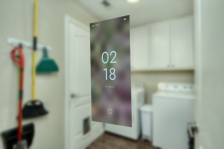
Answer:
2,18
